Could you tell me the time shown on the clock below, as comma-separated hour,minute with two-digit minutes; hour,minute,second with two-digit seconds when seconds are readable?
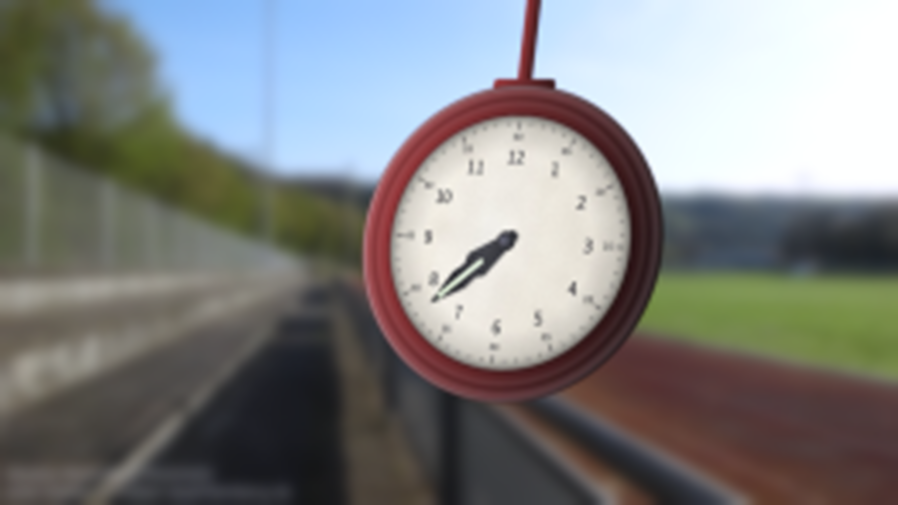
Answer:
7,38
